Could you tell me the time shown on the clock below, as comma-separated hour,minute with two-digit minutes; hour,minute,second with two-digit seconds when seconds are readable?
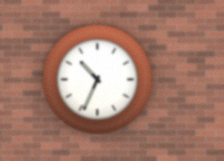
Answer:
10,34
